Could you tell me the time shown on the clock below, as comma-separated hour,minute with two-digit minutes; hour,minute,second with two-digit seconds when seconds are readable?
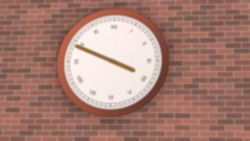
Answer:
3,49
